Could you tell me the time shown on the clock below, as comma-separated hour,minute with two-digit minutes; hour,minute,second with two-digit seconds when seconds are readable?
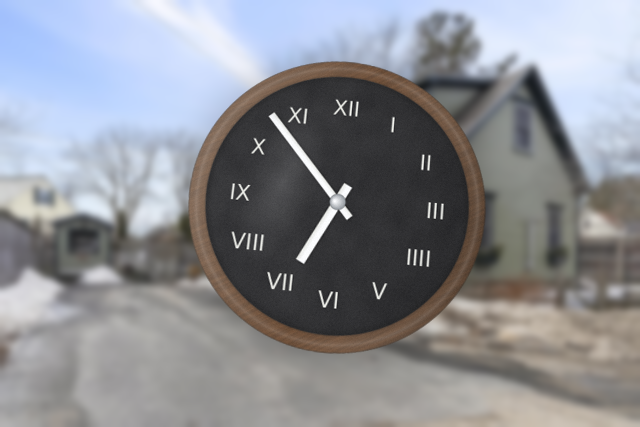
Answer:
6,53
